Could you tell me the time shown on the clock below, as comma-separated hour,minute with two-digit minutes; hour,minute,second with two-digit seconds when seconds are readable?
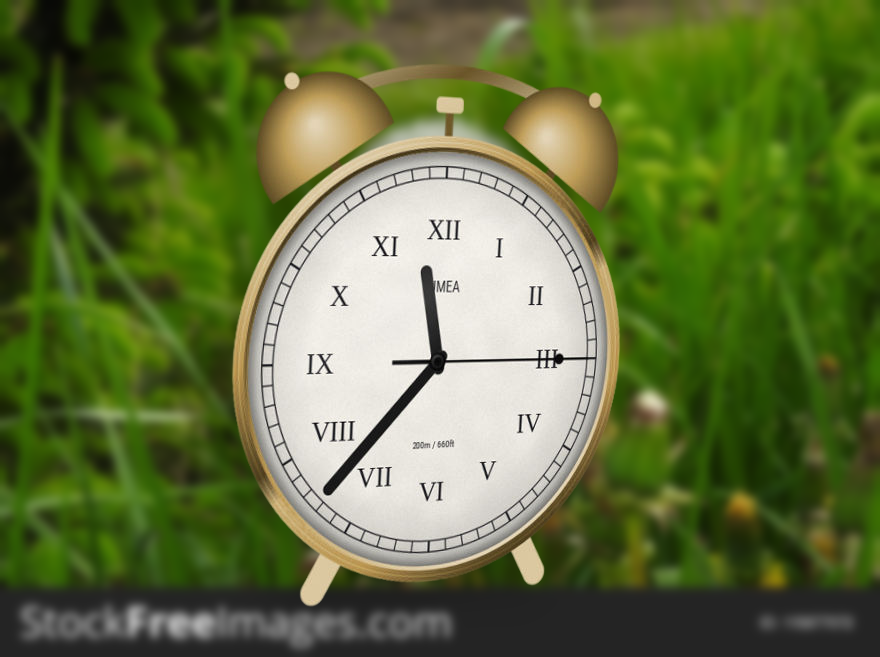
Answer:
11,37,15
